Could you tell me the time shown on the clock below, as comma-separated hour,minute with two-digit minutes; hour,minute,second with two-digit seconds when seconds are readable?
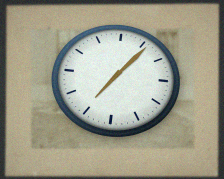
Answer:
7,06
